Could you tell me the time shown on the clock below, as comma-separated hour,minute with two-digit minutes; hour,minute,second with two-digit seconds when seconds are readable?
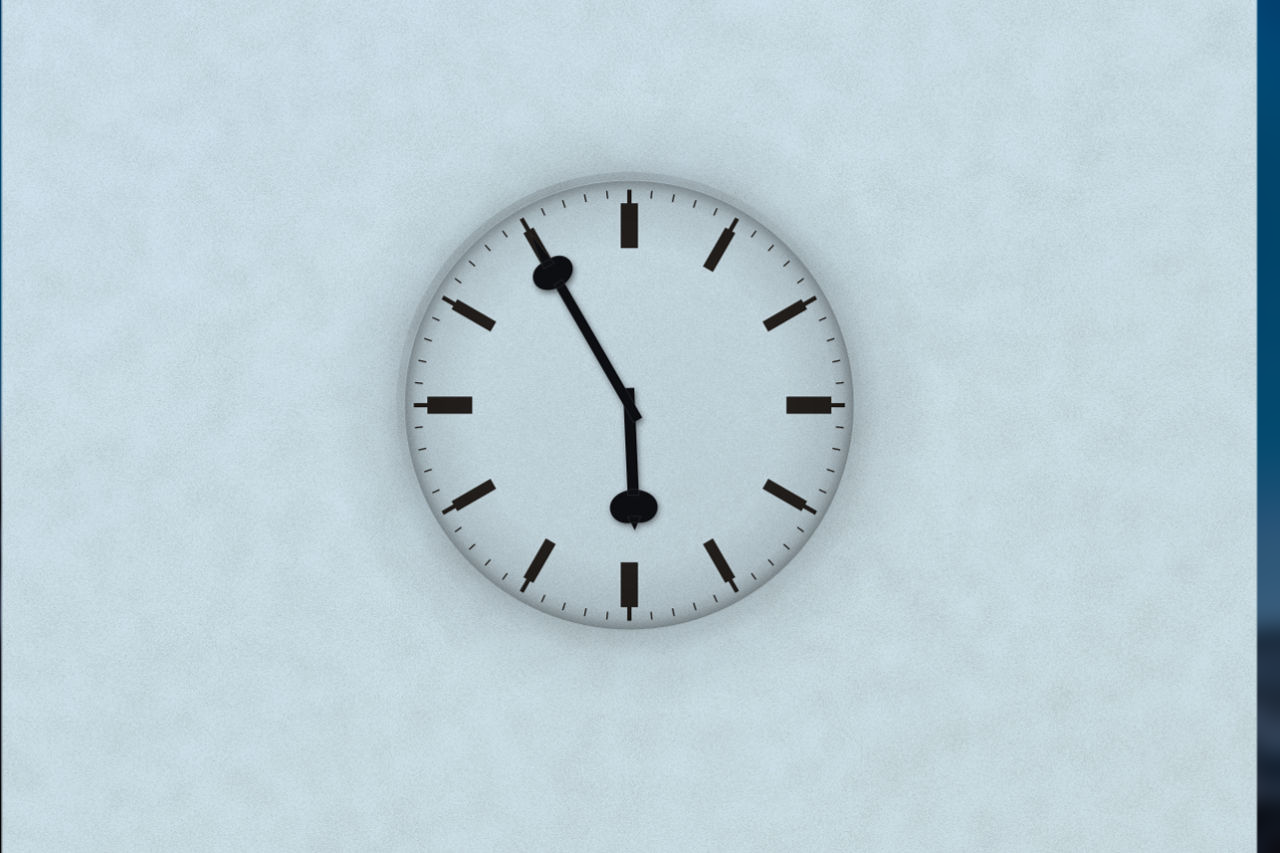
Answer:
5,55
